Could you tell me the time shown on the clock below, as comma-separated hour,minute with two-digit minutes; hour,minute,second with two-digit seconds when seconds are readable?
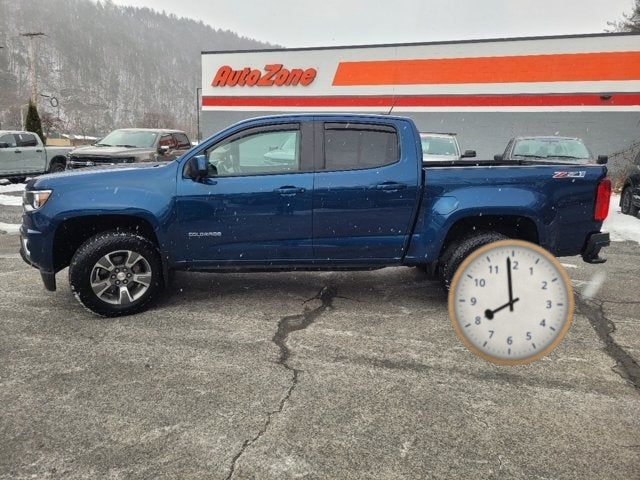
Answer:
7,59
